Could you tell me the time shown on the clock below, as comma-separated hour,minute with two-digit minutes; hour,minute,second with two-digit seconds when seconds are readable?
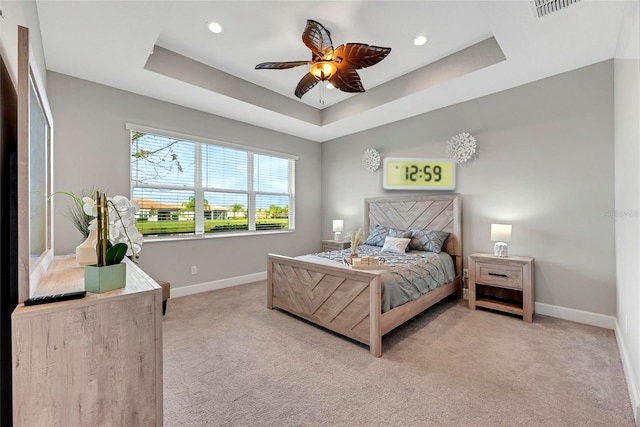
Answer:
12,59
